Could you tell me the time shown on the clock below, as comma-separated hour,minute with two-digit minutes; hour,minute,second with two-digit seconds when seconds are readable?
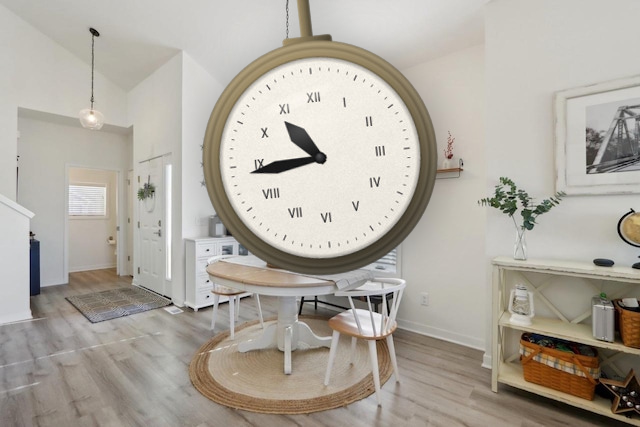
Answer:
10,44
